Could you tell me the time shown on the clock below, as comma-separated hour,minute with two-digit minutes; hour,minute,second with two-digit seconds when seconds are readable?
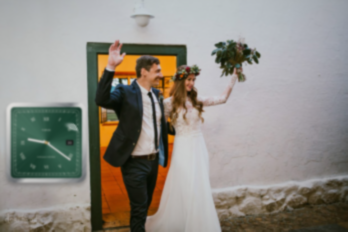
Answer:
9,21
